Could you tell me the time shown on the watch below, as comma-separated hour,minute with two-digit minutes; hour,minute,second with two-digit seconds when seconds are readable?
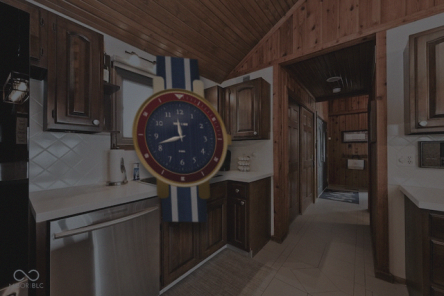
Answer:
11,42
